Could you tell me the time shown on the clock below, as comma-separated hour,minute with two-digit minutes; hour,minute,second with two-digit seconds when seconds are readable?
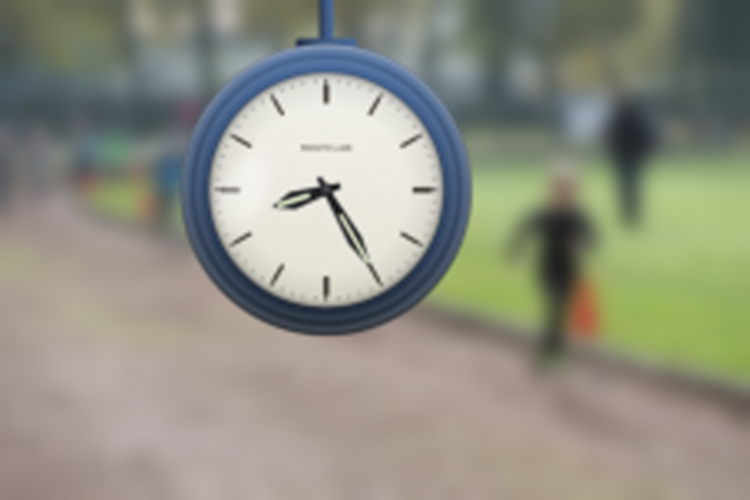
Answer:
8,25
